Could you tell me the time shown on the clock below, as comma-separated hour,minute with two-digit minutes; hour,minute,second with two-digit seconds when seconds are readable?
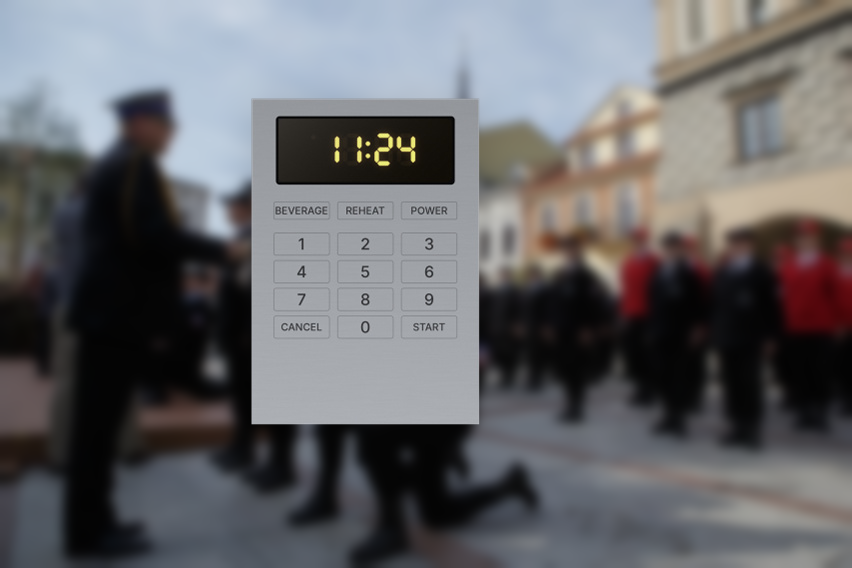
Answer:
11,24
